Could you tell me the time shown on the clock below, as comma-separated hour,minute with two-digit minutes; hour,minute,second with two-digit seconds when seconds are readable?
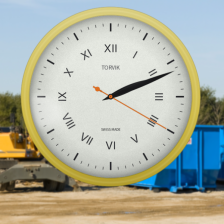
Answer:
2,11,20
